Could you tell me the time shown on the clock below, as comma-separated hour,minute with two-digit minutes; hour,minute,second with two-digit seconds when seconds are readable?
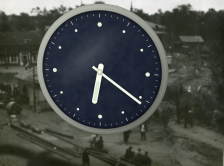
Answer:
6,21
